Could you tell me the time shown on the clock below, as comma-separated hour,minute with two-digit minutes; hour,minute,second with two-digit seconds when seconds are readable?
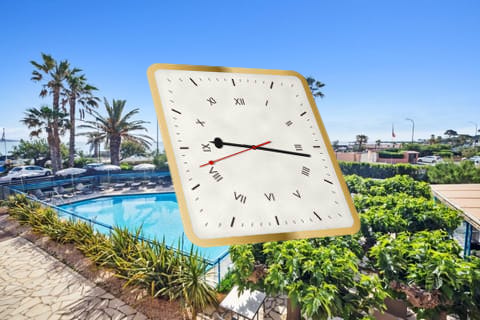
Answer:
9,16,42
